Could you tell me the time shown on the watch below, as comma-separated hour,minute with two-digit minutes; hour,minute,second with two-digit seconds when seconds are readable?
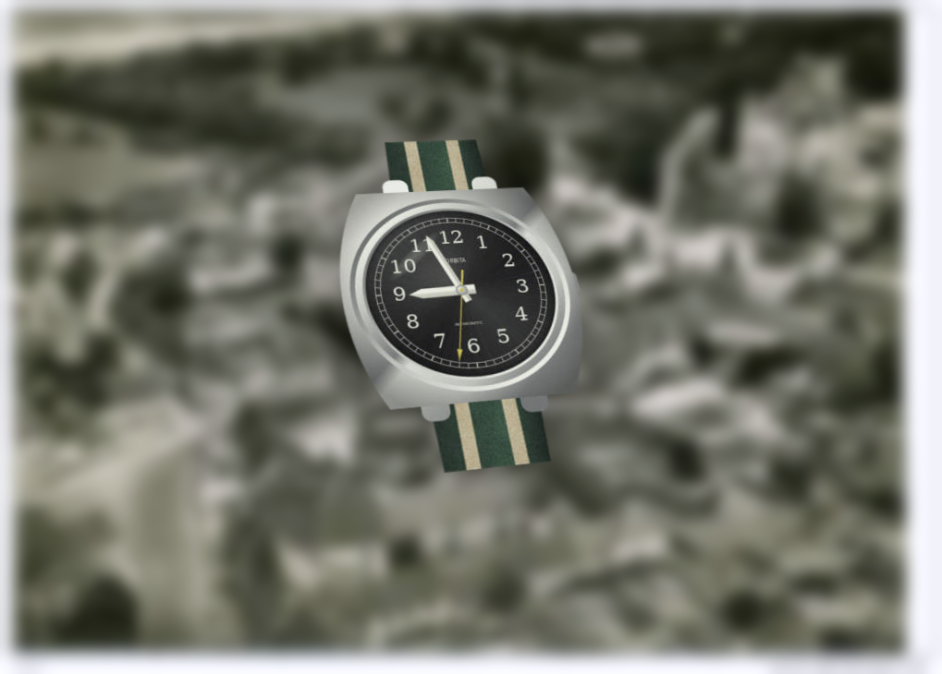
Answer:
8,56,32
